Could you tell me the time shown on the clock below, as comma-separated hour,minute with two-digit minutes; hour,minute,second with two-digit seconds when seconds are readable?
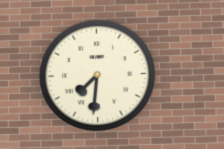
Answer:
7,31
